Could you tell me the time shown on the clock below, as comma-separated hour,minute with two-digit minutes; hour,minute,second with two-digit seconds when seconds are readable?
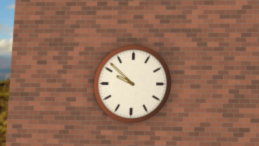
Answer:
9,52
